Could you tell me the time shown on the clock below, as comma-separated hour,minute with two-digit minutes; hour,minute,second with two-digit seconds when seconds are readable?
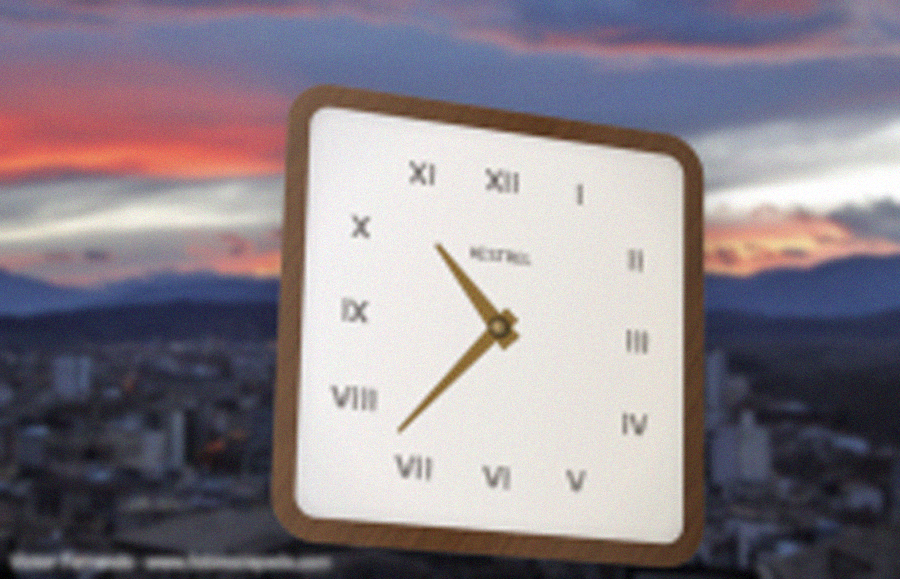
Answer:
10,37
